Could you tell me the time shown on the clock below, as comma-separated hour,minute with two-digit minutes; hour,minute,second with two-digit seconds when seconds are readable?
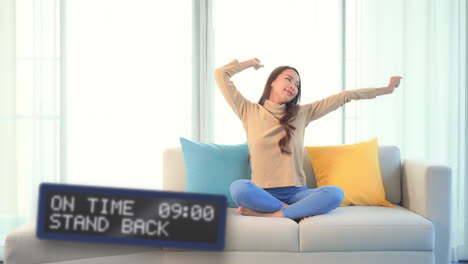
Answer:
9,00
